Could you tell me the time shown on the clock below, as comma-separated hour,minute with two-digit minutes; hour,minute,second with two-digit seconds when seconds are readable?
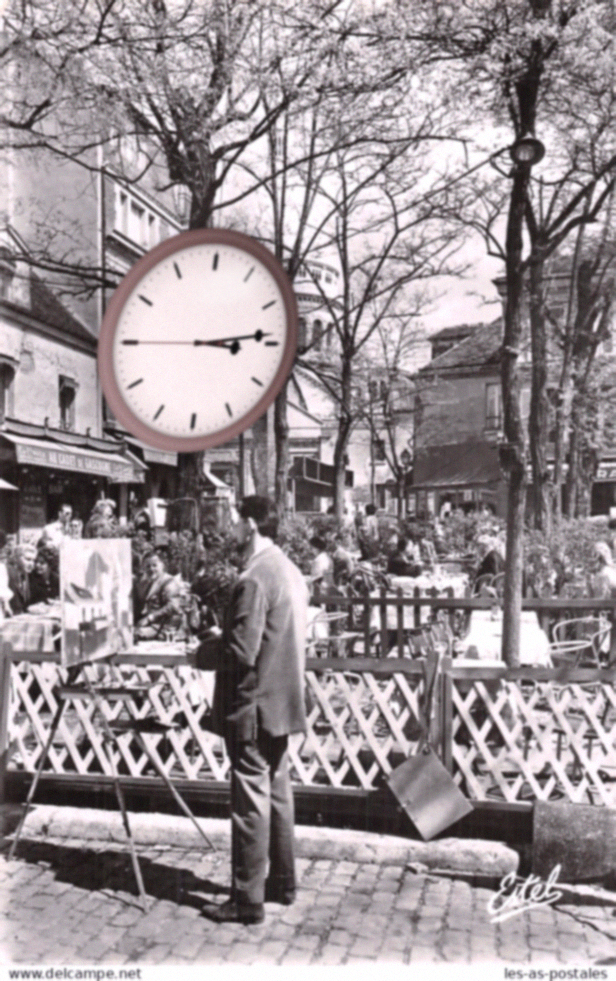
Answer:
3,13,45
